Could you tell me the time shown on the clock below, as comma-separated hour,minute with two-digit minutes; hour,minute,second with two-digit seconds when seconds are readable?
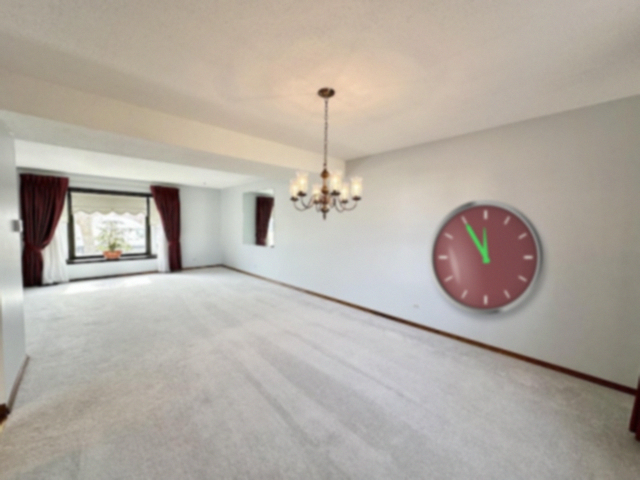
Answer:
11,55
